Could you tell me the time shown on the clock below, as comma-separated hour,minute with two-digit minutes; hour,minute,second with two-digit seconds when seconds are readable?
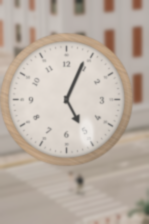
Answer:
5,04
